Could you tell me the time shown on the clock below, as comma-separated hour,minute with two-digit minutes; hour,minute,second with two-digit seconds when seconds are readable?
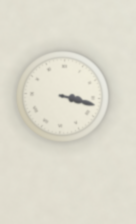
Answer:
3,17
